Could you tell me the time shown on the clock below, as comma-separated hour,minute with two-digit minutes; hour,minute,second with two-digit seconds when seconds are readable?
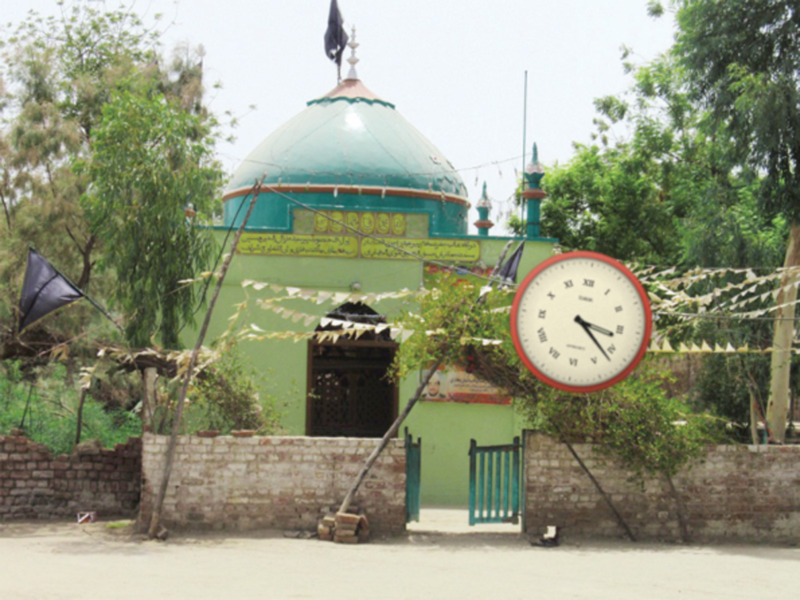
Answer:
3,22
